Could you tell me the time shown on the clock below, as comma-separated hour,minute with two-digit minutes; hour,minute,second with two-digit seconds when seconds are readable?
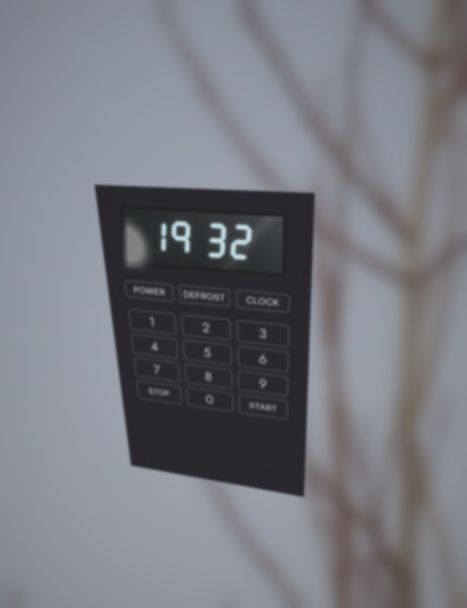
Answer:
19,32
